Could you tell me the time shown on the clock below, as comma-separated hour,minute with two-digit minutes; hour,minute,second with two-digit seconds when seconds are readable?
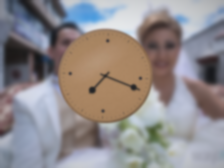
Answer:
7,18
